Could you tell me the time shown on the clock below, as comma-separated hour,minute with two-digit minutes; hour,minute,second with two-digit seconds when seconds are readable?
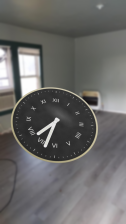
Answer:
7,33
